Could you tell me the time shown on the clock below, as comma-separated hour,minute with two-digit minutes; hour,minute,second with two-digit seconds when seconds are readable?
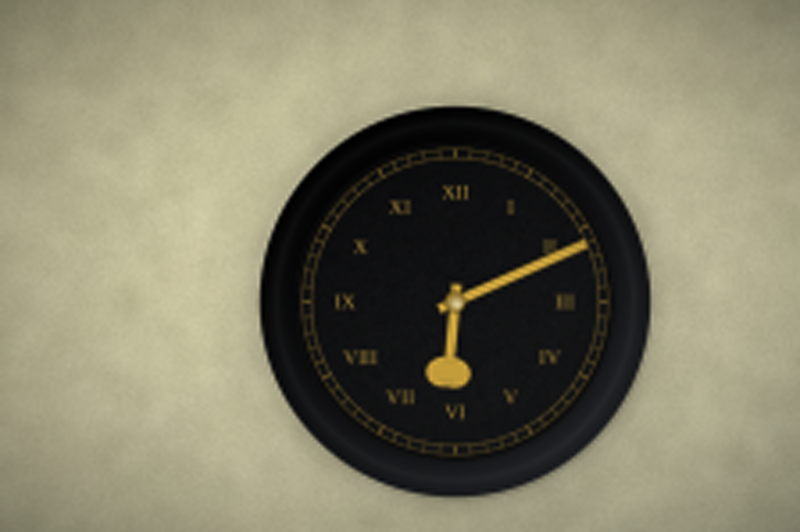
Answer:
6,11
